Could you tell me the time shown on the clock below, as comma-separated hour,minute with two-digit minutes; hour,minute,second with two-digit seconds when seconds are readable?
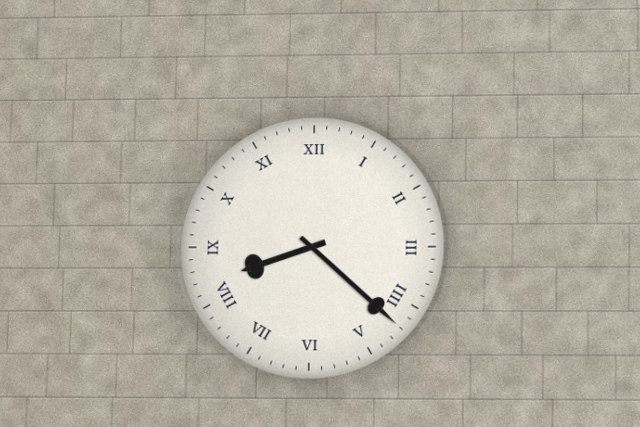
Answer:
8,22
